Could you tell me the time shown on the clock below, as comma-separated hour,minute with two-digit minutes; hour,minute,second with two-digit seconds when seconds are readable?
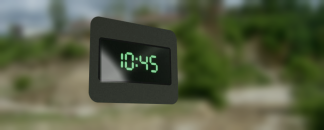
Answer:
10,45
